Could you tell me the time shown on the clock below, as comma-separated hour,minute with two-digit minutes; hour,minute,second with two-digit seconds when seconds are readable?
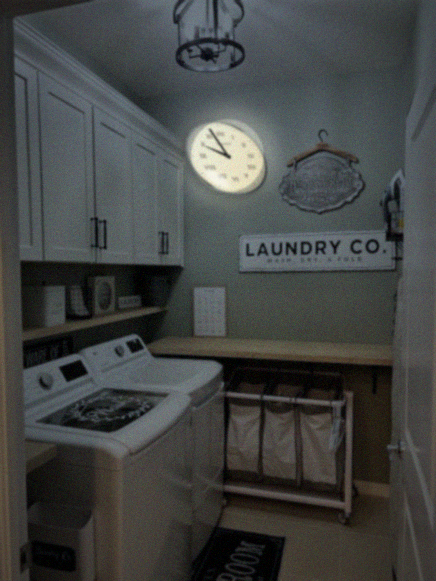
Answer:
9,57
